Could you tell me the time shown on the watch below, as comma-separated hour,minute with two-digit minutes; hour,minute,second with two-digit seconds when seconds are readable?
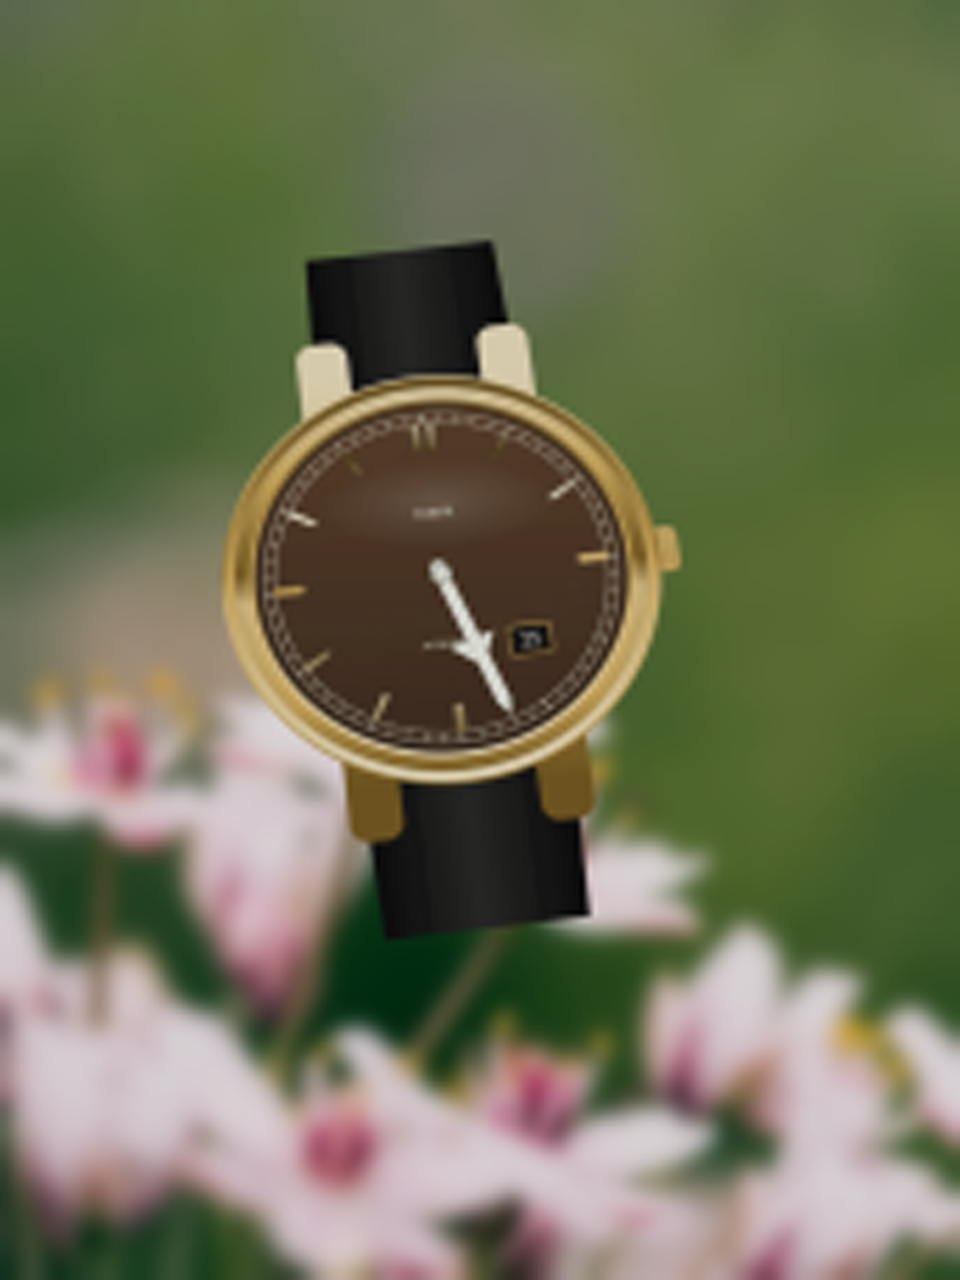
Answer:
5,27
